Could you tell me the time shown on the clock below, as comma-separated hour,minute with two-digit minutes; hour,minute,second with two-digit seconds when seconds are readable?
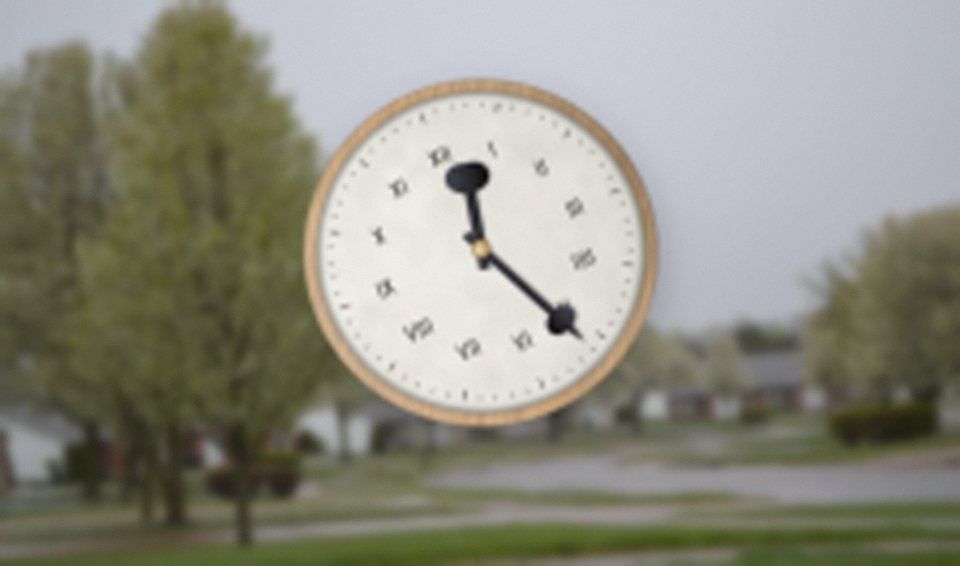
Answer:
12,26
